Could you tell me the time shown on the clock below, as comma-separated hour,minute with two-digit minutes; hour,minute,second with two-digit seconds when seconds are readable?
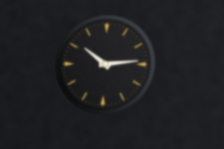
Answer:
10,14
